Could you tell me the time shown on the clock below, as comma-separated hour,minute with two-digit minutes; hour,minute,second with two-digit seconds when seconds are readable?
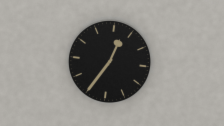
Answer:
12,35
